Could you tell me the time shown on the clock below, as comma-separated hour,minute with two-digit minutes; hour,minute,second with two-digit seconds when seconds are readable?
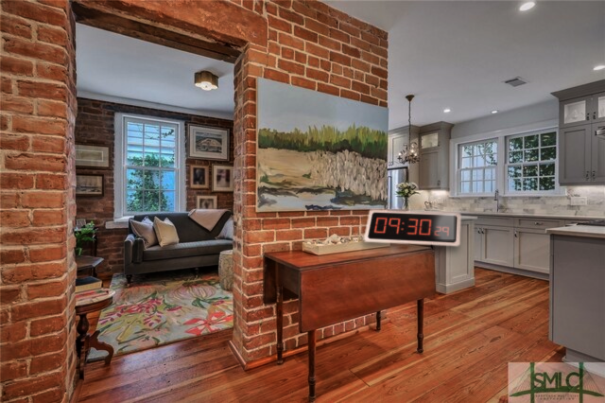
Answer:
9,30,29
